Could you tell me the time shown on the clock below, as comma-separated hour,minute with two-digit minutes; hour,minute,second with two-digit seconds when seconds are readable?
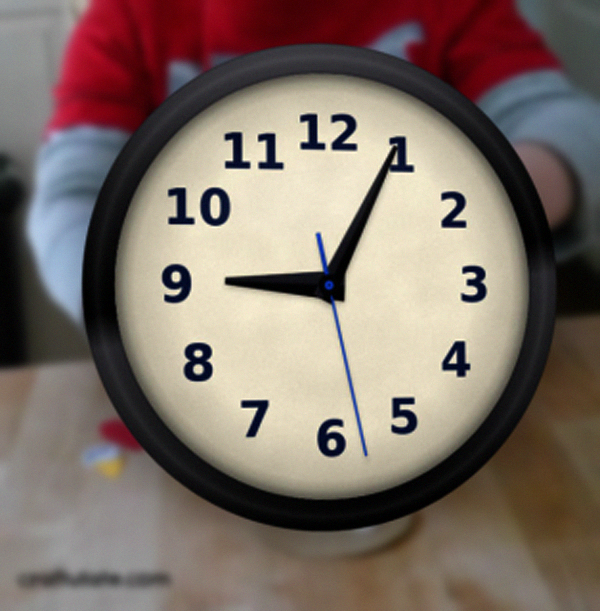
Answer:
9,04,28
